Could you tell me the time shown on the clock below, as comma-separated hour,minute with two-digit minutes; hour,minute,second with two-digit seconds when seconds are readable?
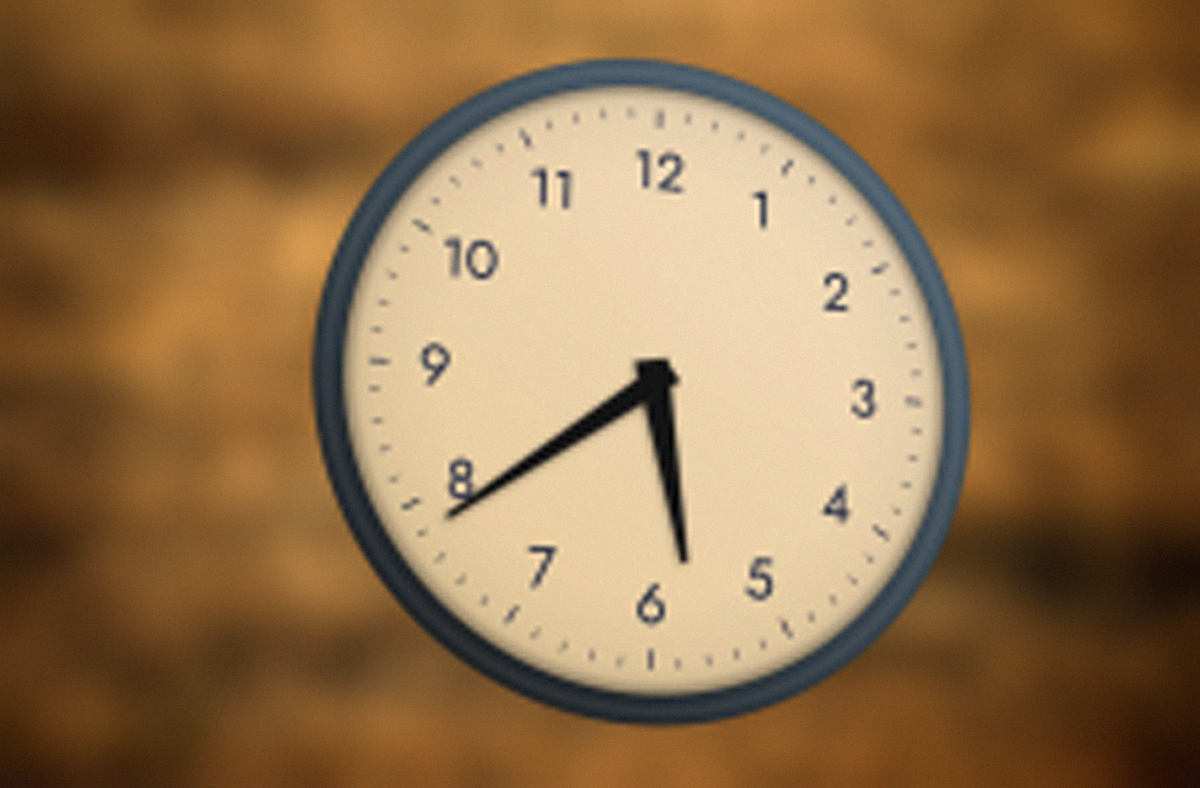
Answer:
5,39
